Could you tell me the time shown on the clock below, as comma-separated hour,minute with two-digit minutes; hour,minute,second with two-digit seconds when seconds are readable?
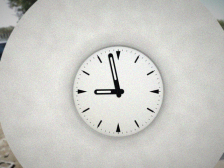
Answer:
8,58
